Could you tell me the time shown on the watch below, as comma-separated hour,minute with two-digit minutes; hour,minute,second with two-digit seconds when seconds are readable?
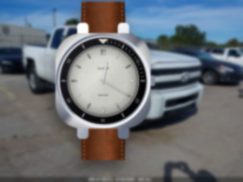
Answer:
12,20
